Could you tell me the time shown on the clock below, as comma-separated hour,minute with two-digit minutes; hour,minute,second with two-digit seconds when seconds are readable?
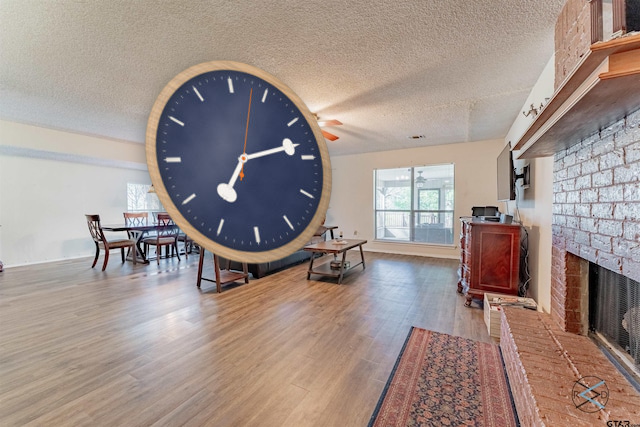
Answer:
7,13,03
